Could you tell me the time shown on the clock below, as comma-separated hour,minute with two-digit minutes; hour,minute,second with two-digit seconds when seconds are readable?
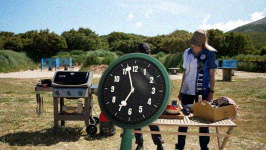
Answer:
6,57
